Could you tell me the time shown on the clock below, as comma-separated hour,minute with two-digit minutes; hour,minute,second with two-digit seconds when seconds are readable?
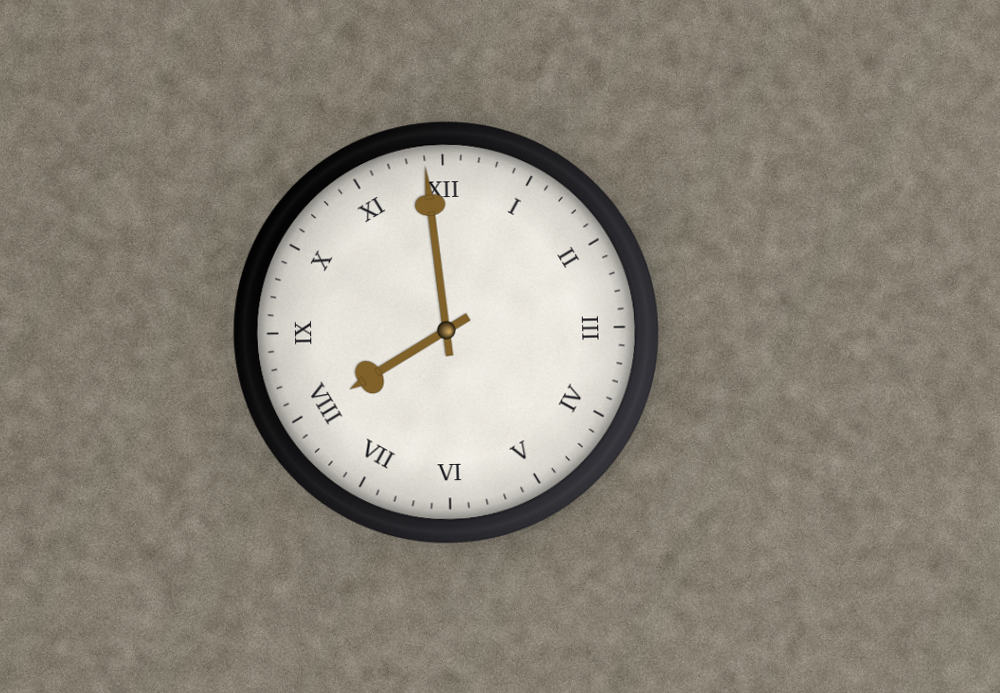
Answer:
7,59
